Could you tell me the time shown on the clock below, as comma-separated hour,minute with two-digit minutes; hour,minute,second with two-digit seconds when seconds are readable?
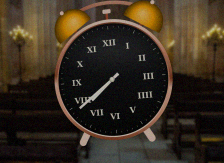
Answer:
7,39
